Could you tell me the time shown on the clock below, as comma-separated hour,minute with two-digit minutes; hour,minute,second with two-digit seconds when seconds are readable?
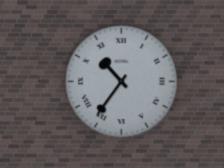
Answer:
10,36
